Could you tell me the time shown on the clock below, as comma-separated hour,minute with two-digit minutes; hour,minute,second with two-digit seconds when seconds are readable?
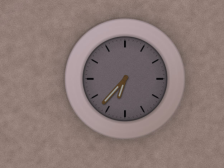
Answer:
6,37
